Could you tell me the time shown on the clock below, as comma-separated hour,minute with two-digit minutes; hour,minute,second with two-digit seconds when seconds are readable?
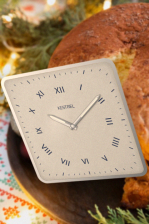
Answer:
10,09
